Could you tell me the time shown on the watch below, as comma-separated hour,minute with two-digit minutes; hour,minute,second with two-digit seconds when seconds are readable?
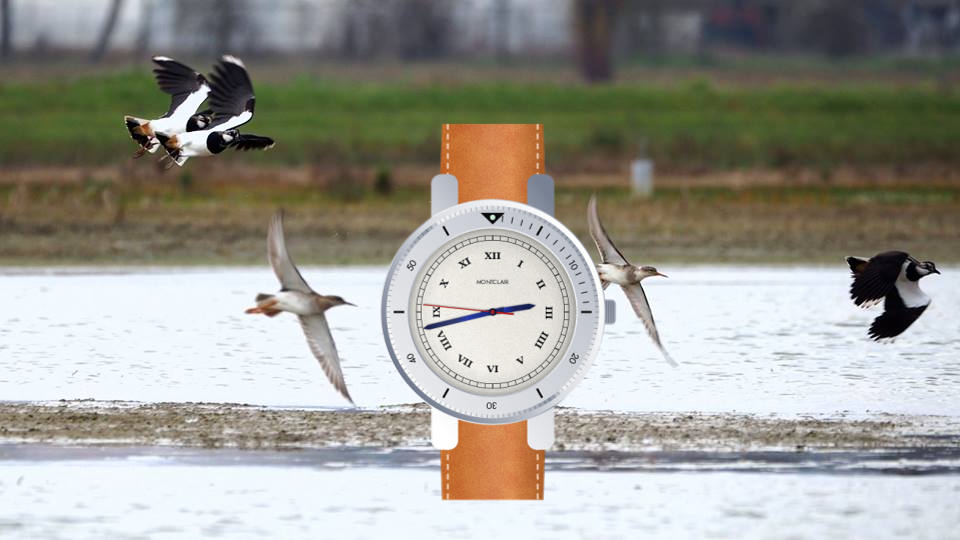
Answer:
2,42,46
